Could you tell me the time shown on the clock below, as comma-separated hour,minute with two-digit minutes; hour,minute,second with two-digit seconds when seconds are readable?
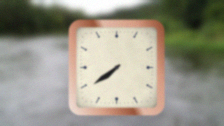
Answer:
7,39
